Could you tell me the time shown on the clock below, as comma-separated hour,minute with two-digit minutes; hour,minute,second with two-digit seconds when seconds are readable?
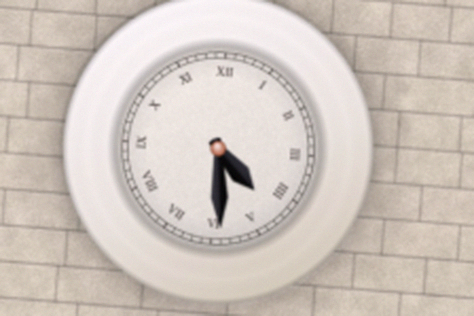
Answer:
4,29
